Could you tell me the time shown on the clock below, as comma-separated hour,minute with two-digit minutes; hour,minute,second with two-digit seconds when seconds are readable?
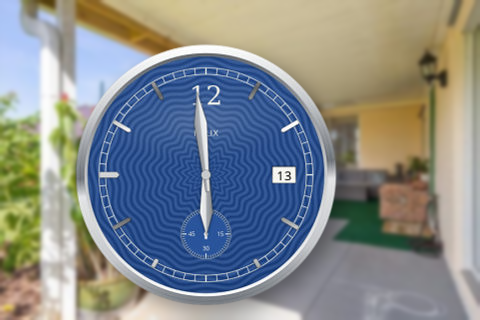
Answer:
5,59
